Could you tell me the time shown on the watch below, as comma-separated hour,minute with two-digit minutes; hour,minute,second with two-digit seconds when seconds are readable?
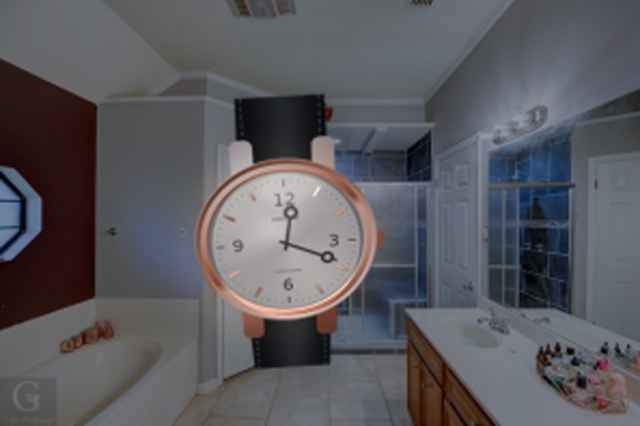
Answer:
12,19
